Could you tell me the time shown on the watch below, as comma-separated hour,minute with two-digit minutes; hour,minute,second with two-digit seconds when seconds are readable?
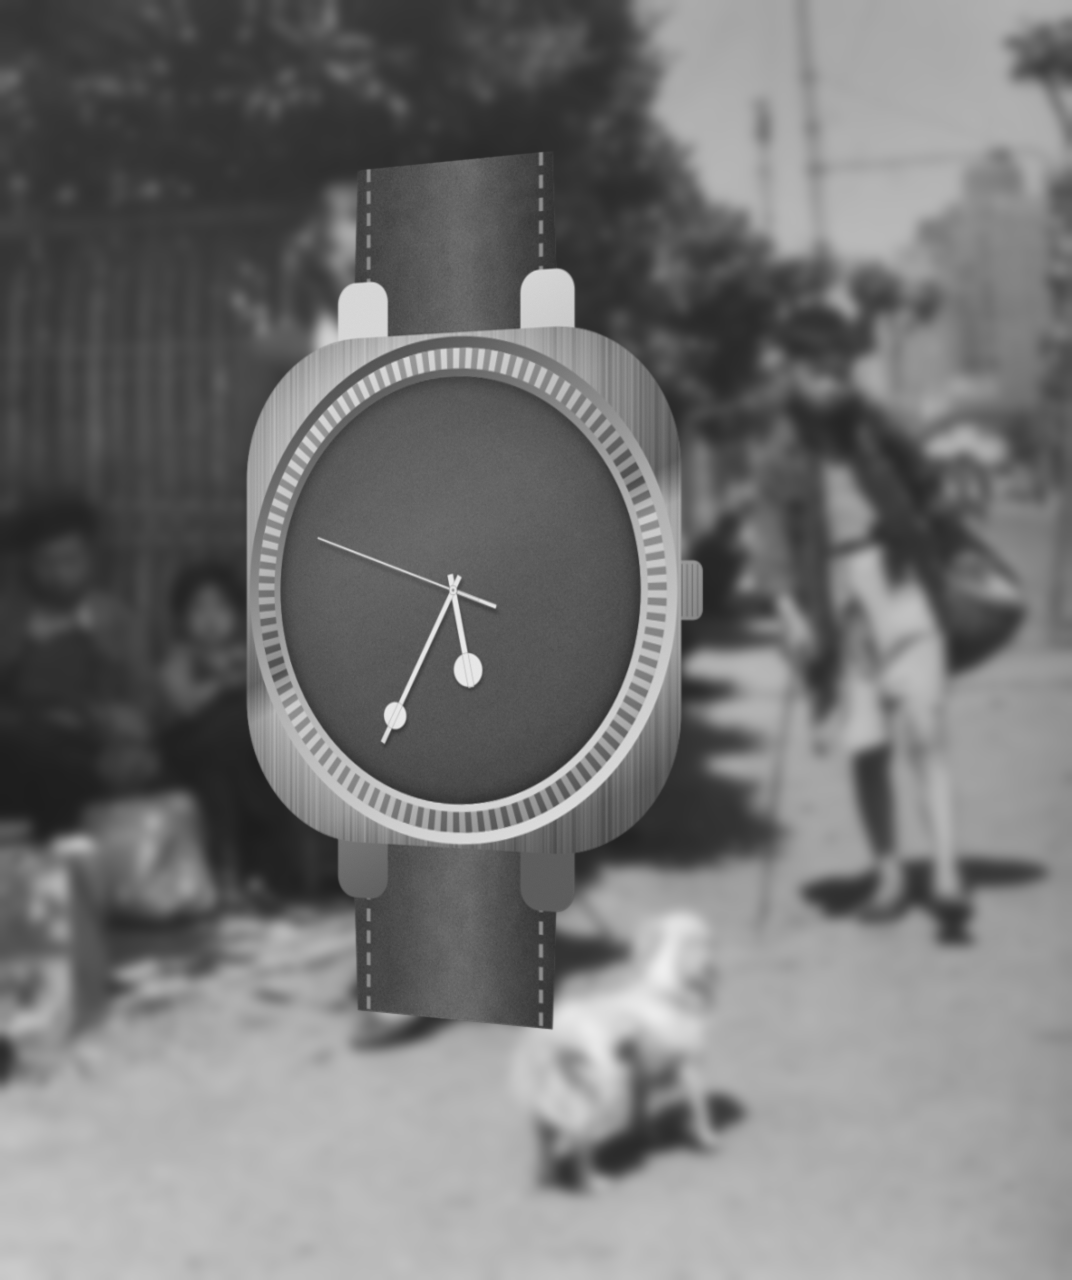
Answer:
5,34,48
